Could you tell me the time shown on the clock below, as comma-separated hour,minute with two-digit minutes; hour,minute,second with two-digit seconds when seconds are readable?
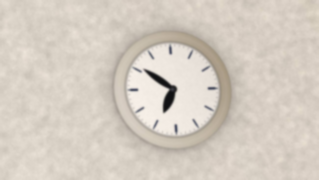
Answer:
6,51
